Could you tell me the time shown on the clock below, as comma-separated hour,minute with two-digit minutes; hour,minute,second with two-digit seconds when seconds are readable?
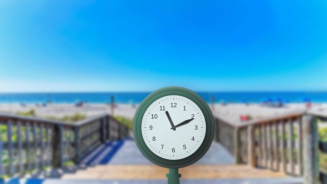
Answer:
11,11
